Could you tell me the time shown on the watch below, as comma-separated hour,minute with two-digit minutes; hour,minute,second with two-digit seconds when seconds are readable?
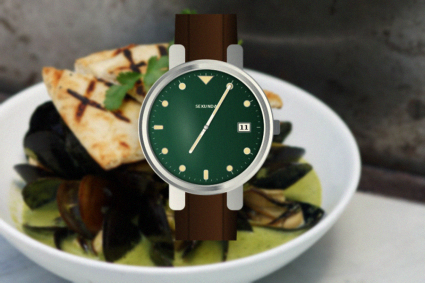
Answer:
7,05
